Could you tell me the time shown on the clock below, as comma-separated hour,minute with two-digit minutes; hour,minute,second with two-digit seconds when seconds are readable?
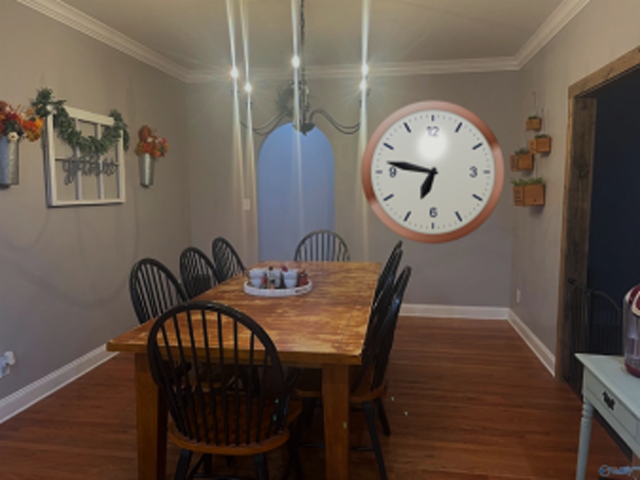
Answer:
6,47
